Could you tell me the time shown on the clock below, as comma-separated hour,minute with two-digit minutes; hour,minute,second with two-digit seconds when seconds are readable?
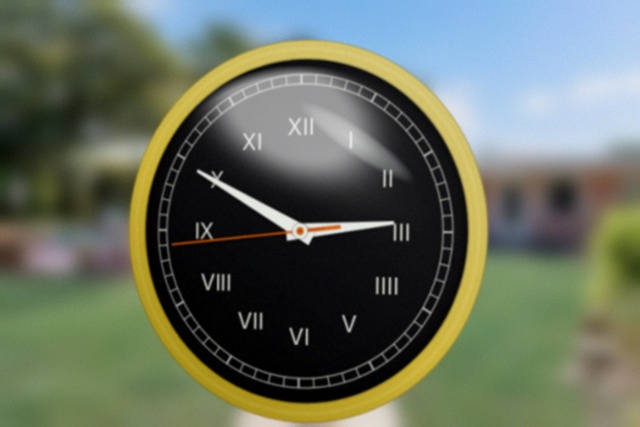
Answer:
2,49,44
